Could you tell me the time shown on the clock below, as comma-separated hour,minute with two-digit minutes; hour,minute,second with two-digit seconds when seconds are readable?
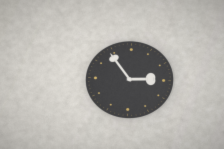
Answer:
2,54
